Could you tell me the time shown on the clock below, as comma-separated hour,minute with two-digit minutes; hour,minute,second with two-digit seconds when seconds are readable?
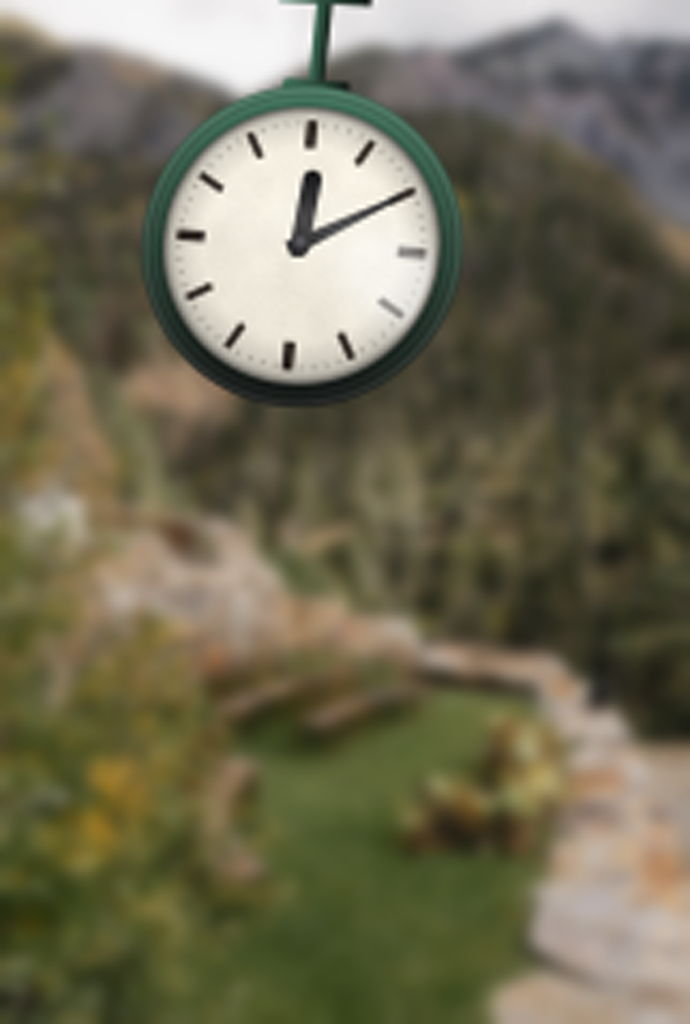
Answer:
12,10
